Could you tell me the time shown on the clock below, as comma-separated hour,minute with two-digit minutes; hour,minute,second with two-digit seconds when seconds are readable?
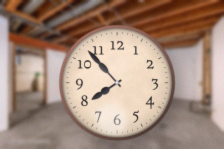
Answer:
7,53
